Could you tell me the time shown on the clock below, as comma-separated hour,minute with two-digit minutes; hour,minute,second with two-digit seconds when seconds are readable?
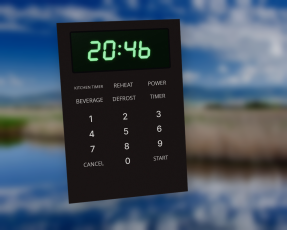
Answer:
20,46
